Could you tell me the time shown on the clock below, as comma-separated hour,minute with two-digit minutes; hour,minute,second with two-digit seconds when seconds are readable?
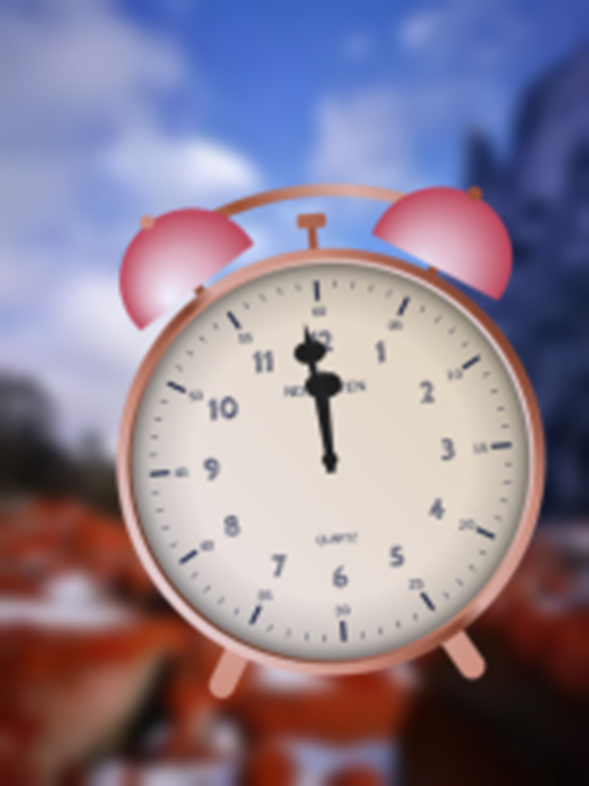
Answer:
11,59
